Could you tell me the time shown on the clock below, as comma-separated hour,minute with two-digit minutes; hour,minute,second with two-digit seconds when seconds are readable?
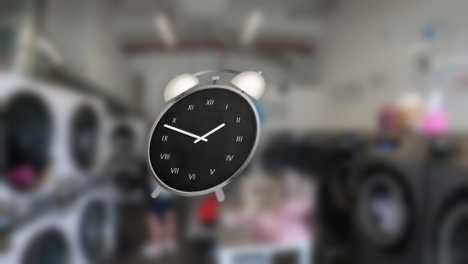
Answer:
1,48
